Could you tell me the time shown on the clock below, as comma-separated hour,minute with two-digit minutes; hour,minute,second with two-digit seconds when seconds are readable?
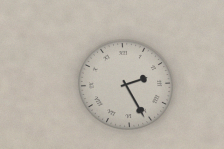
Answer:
2,26
